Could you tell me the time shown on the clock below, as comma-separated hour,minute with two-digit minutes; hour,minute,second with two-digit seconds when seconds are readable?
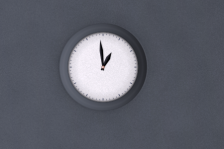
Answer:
12,59
